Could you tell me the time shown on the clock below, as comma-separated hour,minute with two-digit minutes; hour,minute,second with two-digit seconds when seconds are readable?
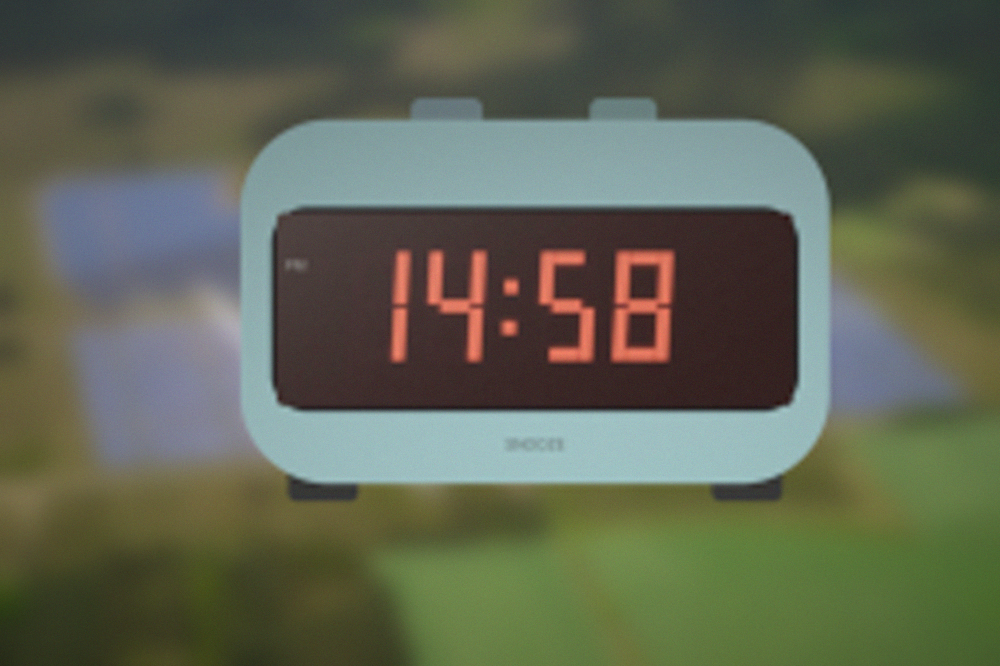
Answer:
14,58
